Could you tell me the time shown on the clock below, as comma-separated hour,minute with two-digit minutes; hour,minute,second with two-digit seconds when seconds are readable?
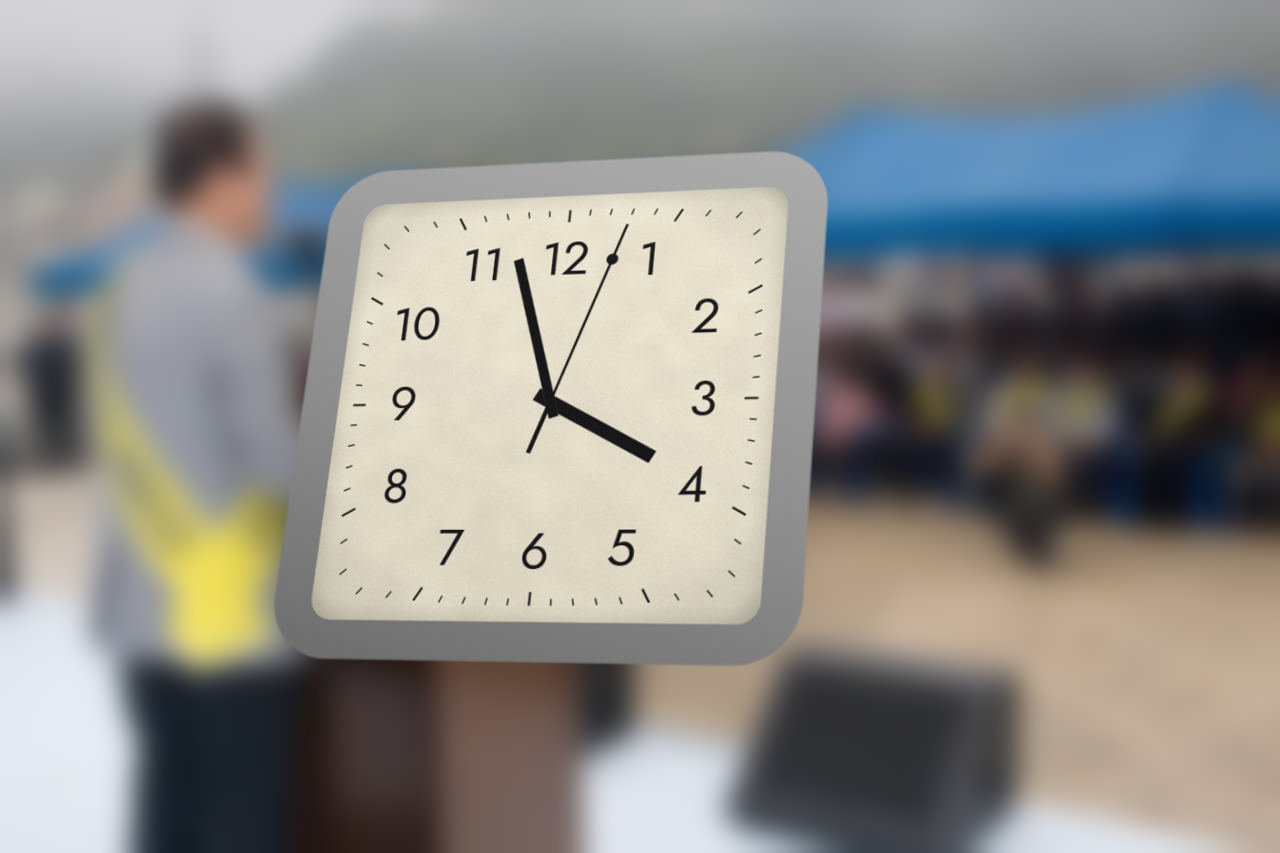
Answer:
3,57,03
